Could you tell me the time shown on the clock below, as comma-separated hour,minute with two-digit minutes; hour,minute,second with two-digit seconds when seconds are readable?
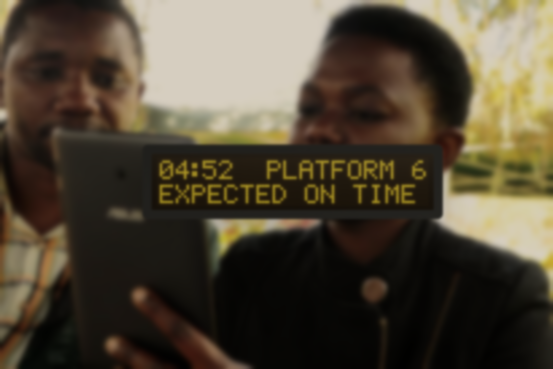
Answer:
4,52
